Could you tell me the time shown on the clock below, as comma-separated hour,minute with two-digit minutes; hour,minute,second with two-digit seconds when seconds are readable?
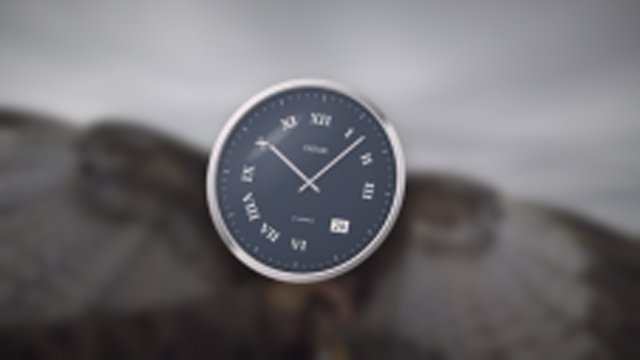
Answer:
10,07
